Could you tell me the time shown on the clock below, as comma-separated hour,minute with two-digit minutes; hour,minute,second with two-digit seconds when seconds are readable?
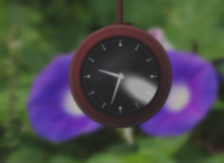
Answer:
9,33
